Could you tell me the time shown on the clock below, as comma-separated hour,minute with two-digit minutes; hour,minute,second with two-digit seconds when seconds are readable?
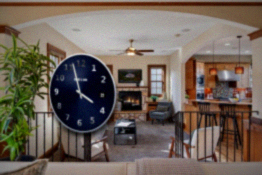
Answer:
3,57
